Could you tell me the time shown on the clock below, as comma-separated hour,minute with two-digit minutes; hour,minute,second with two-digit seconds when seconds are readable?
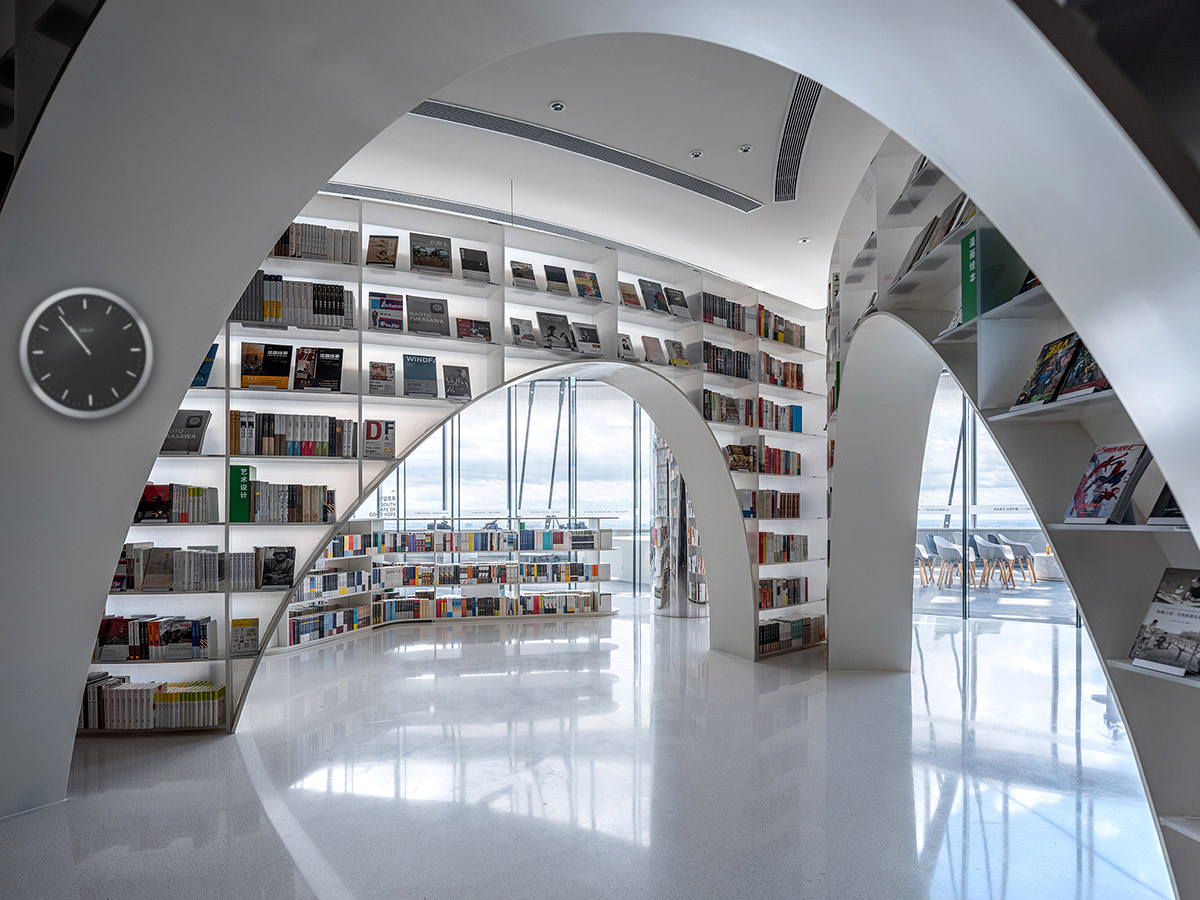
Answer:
10,54
